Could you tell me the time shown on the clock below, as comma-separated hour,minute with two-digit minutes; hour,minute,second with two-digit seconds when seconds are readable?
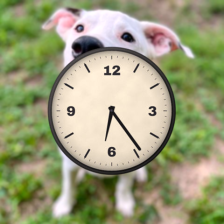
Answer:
6,24
